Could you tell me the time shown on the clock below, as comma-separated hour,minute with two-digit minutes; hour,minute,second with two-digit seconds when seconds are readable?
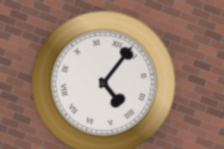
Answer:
4,03
